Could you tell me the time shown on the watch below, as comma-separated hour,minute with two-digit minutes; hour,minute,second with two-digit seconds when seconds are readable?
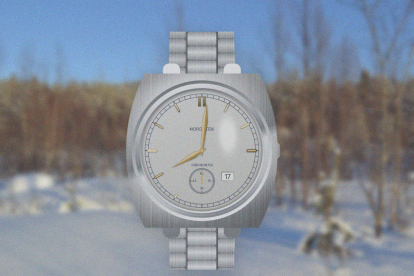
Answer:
8,01
